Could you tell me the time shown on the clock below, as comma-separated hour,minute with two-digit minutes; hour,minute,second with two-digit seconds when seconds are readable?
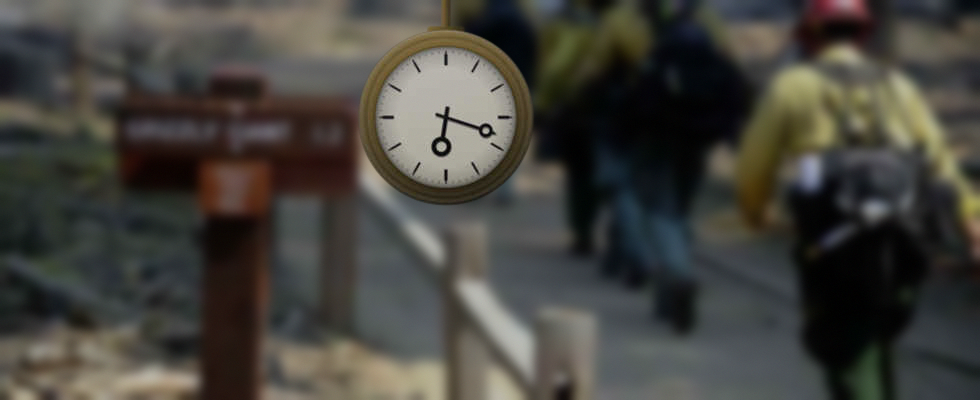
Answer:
6,18
